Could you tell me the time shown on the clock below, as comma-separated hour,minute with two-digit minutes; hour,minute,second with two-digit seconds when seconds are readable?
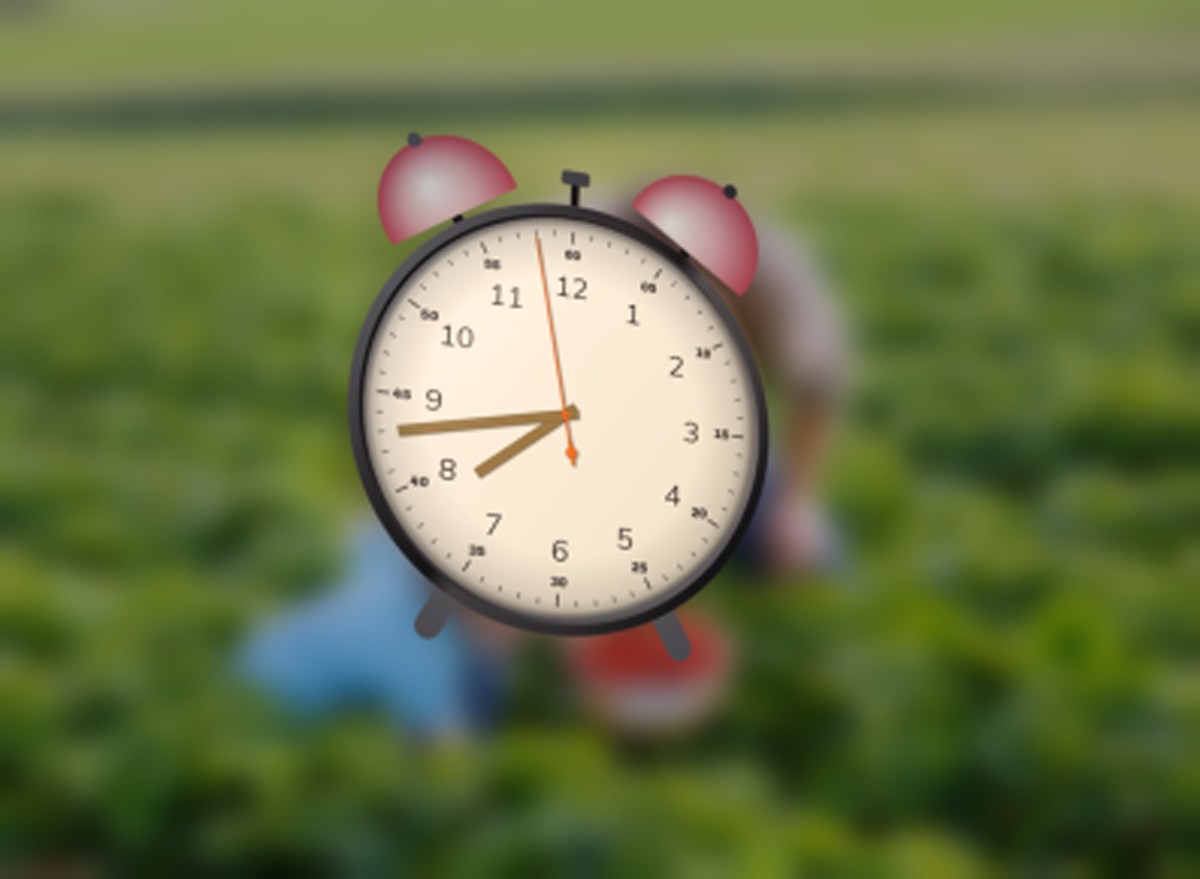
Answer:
7,42,58
